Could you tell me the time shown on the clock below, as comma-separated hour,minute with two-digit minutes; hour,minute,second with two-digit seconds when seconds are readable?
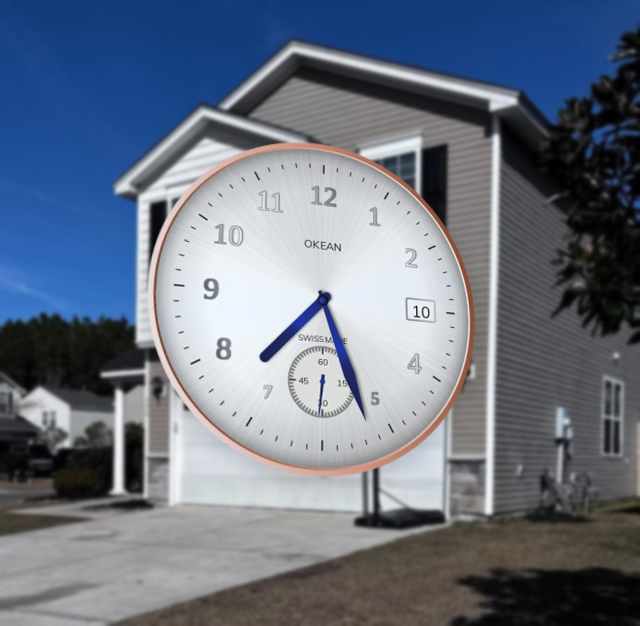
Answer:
7,26,31
